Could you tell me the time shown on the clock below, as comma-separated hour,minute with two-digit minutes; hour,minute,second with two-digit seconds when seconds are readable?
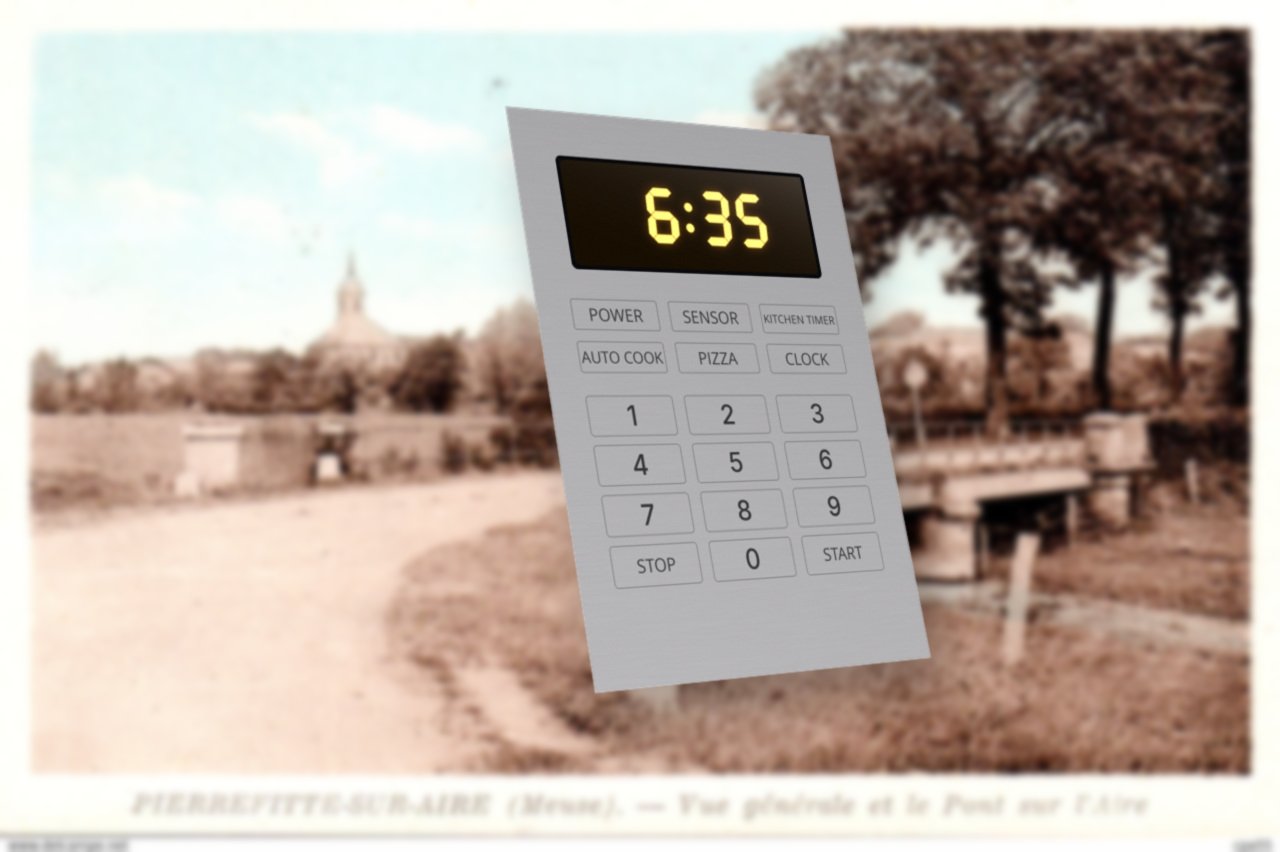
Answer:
6,35
